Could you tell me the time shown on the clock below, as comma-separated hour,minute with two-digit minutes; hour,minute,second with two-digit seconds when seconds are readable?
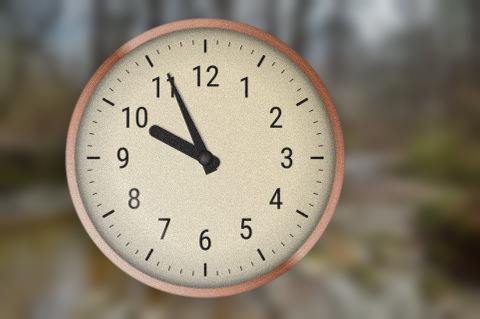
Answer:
9,56
